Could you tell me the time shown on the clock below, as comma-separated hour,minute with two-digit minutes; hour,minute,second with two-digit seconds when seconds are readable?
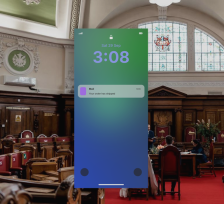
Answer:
3,08
